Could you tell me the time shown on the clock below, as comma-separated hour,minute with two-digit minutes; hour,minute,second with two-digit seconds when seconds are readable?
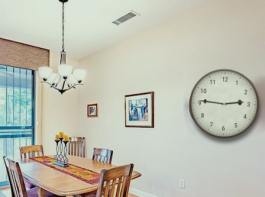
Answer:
2,46
